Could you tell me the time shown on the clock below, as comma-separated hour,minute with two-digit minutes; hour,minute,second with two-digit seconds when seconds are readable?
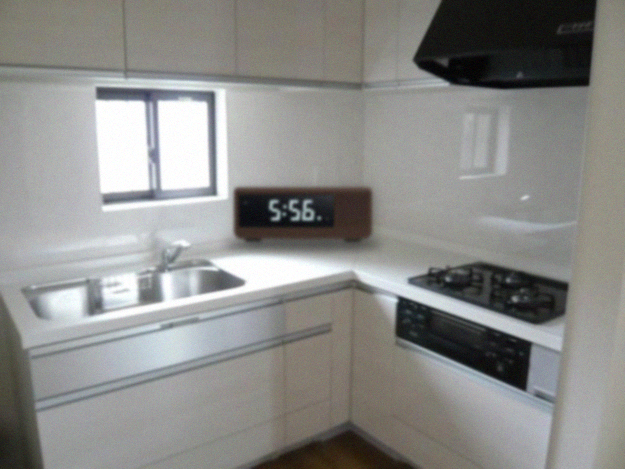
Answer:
5,56
